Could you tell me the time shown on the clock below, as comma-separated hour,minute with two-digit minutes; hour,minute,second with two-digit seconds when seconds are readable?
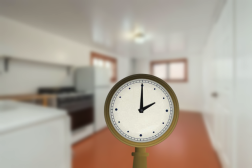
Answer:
2,00
